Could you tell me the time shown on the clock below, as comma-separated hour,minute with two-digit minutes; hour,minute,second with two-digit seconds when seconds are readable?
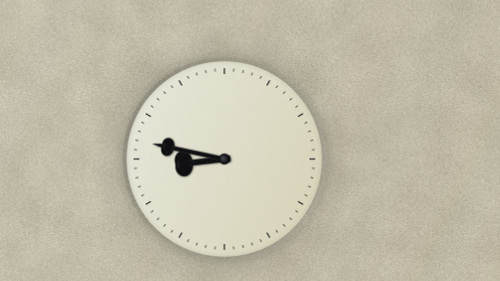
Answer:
8,47
